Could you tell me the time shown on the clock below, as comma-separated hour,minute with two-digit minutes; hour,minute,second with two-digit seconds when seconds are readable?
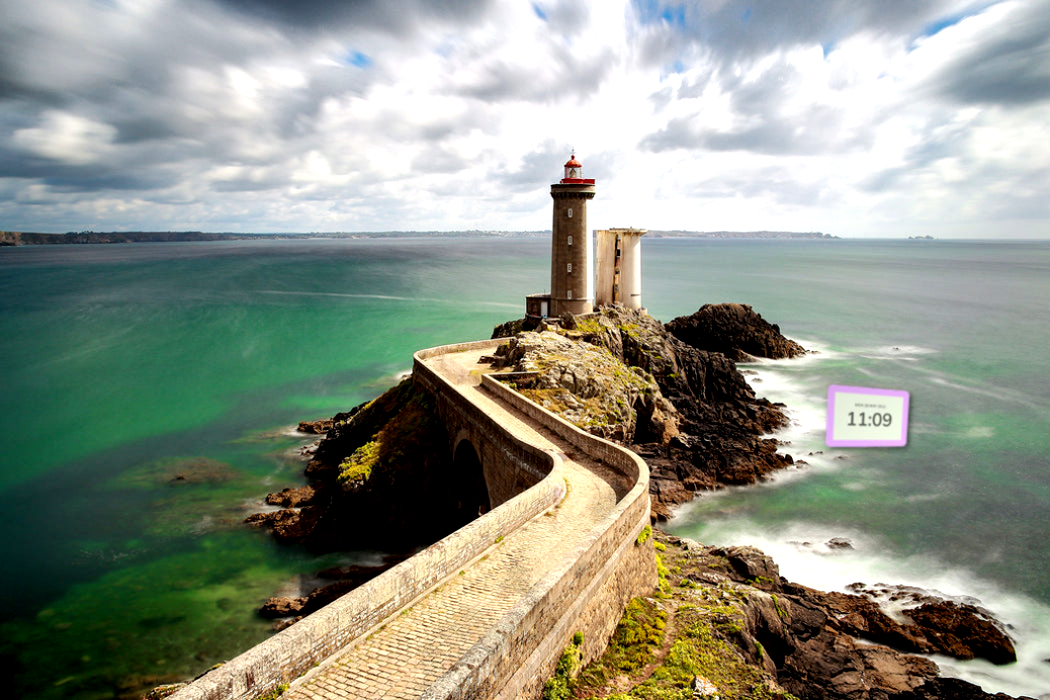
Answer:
11,09
